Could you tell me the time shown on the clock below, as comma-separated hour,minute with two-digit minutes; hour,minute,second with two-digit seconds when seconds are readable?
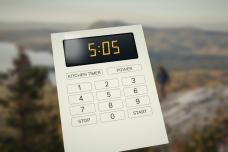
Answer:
5,05
